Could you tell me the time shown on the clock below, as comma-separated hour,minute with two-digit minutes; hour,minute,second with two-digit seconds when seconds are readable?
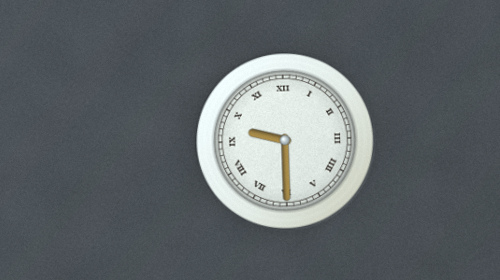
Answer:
9,30
